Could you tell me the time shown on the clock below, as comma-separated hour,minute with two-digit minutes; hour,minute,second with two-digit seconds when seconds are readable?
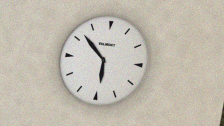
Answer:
5,52
